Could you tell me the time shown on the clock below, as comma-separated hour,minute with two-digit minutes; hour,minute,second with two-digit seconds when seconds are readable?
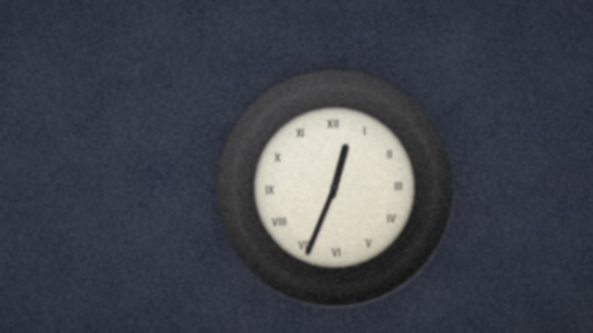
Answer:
12,34
